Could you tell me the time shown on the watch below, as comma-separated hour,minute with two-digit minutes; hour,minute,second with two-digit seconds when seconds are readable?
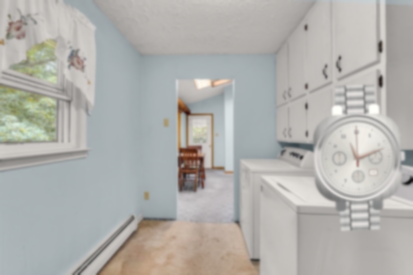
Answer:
11,12
